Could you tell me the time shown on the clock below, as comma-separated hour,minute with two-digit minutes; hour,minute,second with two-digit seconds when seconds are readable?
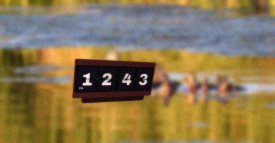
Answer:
12,43
